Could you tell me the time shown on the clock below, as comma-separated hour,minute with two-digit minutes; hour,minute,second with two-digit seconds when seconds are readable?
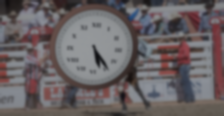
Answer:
5,24
